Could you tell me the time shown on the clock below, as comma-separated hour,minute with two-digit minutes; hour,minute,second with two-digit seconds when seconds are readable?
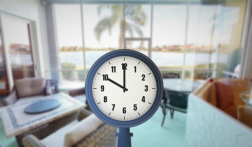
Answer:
10,00
